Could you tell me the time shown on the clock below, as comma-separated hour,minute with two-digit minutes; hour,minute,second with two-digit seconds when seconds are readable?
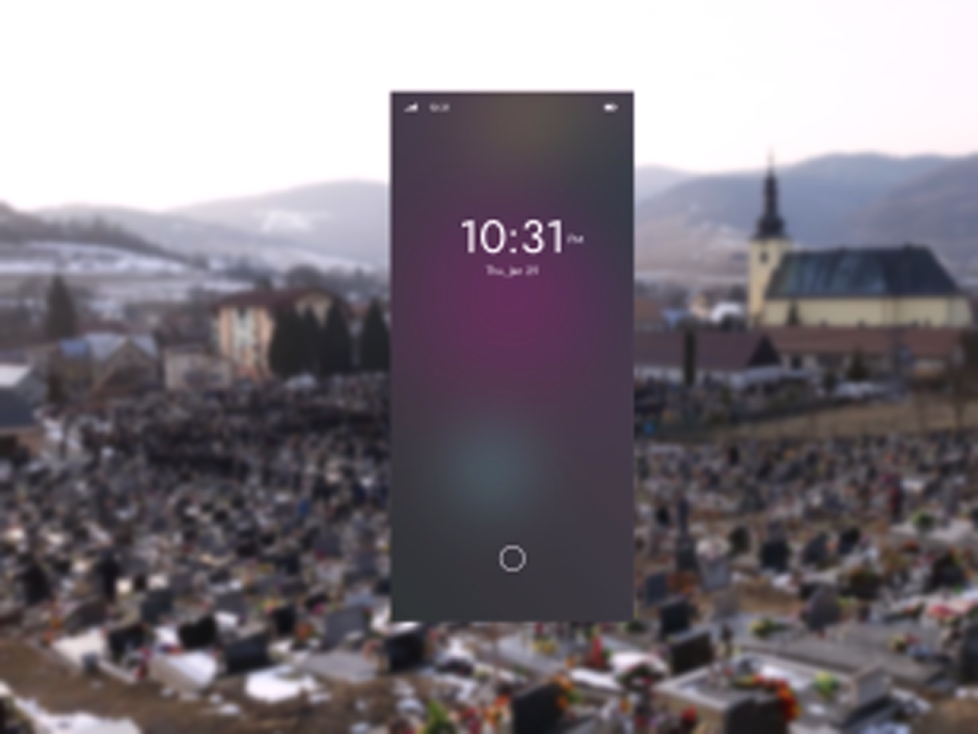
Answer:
10,31
